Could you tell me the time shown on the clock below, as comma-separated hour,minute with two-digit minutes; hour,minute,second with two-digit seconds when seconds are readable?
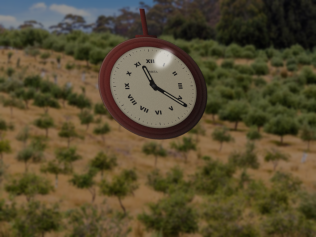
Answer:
11,21
